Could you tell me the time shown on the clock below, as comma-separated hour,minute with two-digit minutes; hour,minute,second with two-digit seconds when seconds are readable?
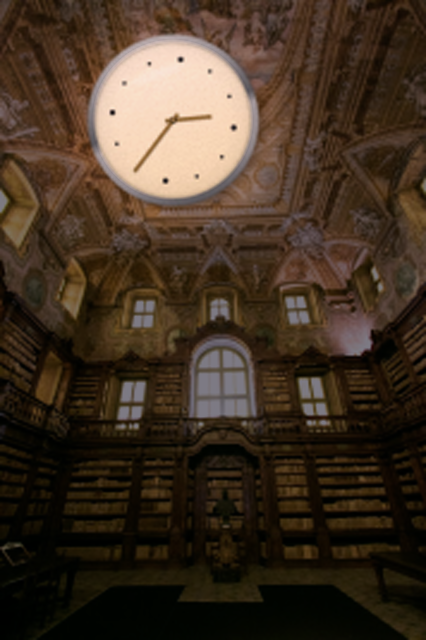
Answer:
2,35
